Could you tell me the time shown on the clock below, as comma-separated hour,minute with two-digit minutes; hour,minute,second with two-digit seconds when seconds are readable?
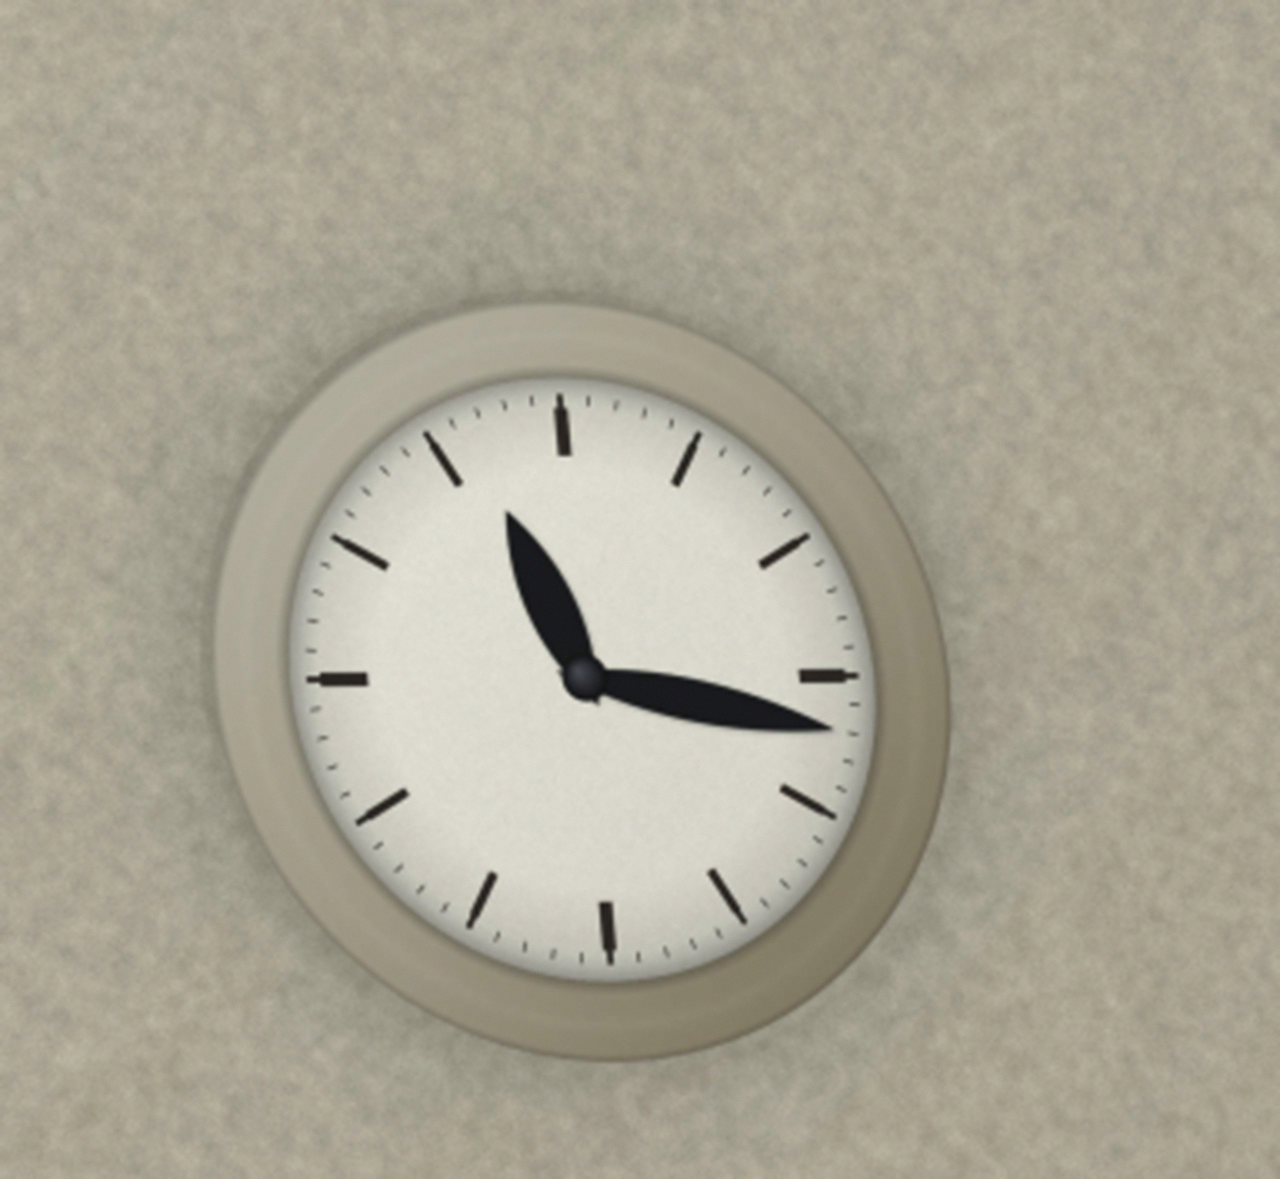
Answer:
11,17
